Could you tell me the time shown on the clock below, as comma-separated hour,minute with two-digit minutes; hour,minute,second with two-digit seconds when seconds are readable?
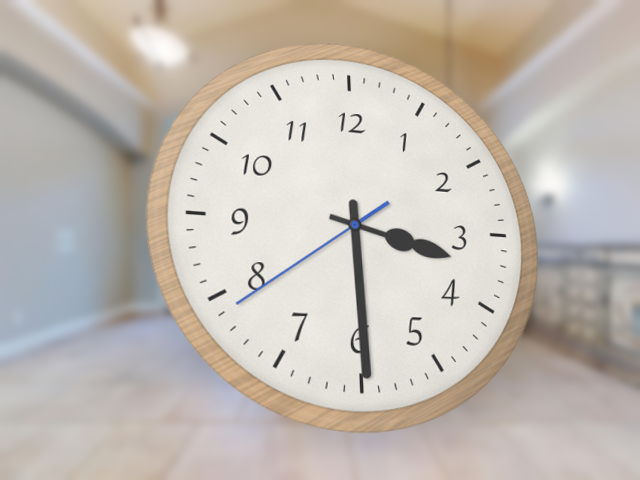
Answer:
3,29,39
